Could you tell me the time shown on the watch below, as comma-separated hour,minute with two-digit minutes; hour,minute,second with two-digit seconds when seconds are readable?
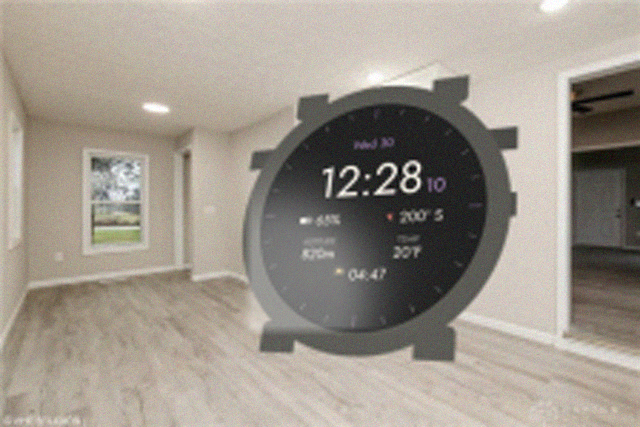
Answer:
12,28
